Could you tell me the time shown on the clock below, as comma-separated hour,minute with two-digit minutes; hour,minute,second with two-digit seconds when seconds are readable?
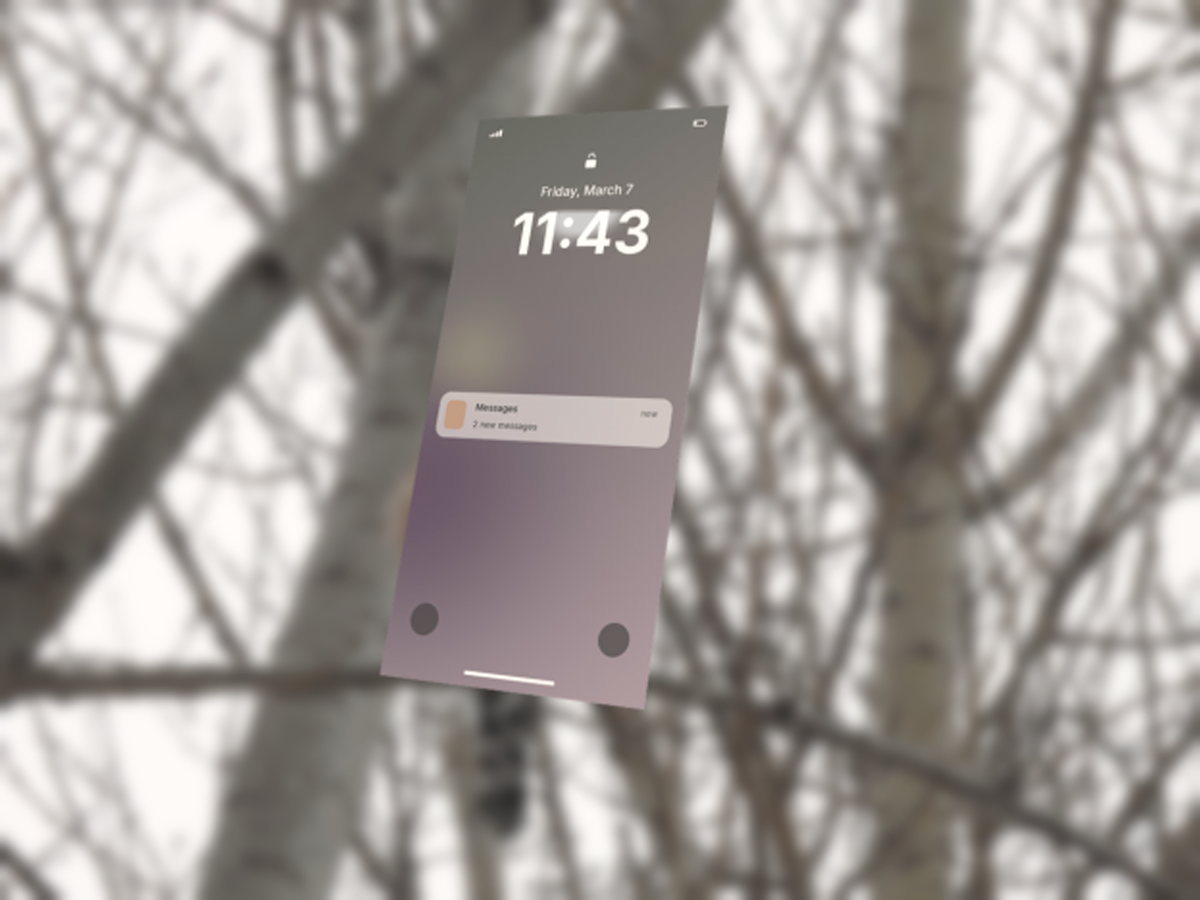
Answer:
11,43
